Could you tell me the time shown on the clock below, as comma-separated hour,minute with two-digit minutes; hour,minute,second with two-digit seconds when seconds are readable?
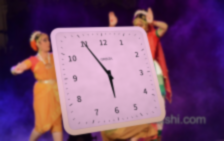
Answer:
5,55
